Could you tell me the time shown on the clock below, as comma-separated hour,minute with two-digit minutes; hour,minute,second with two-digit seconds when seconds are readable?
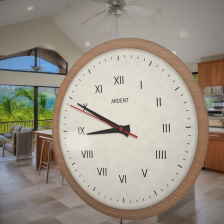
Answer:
8,49,49
